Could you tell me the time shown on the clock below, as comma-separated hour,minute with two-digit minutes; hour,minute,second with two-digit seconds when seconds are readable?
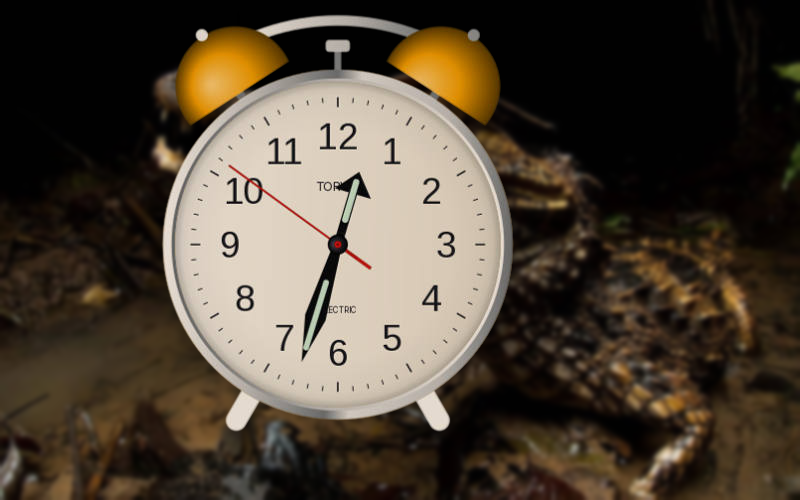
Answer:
12,32,51
